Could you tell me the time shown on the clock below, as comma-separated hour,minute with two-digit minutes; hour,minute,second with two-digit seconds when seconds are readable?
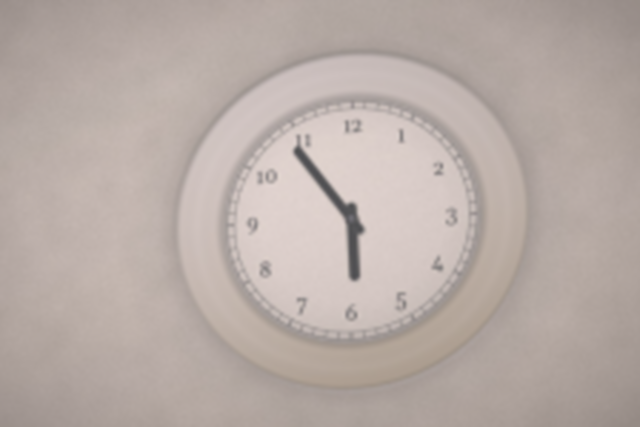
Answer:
5,54
